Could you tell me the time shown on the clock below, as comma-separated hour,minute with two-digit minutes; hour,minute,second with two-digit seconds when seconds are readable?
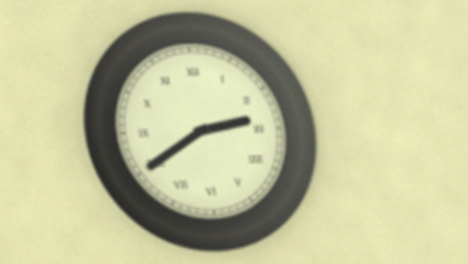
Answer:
2,40
